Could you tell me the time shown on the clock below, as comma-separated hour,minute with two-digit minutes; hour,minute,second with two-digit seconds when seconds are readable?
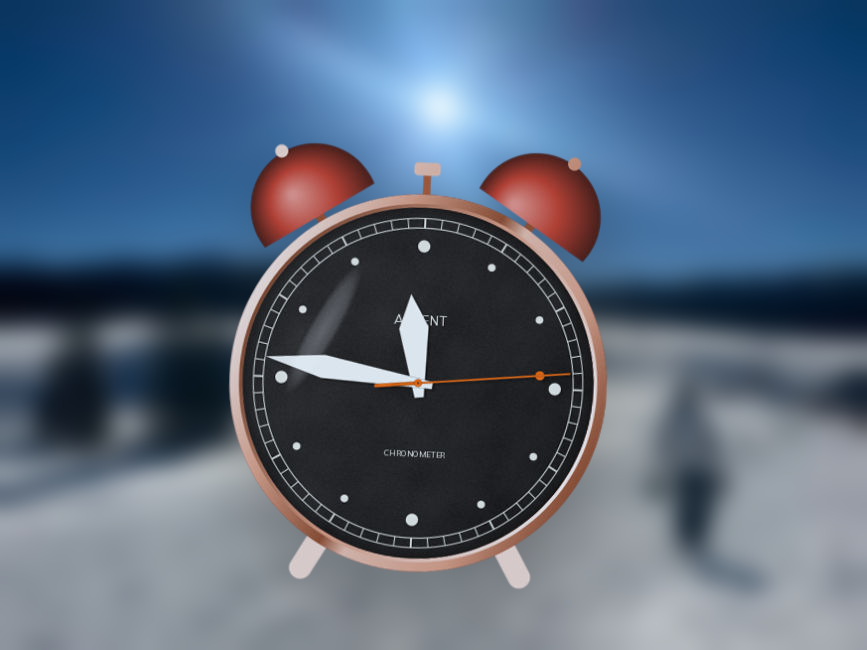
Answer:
11,46,14
